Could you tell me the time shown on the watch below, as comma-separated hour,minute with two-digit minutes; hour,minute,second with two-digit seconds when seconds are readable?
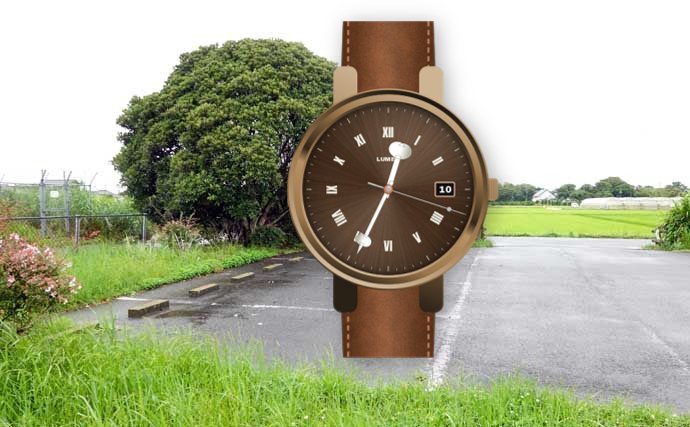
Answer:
12,34,18
